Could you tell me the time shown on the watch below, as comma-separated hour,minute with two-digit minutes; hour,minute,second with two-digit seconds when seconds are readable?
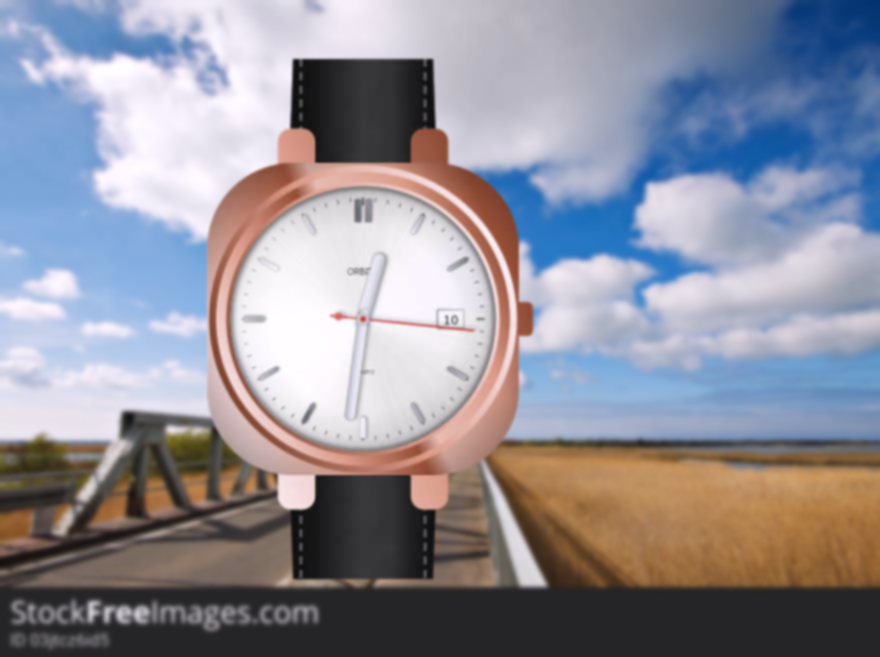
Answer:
12,31,16
